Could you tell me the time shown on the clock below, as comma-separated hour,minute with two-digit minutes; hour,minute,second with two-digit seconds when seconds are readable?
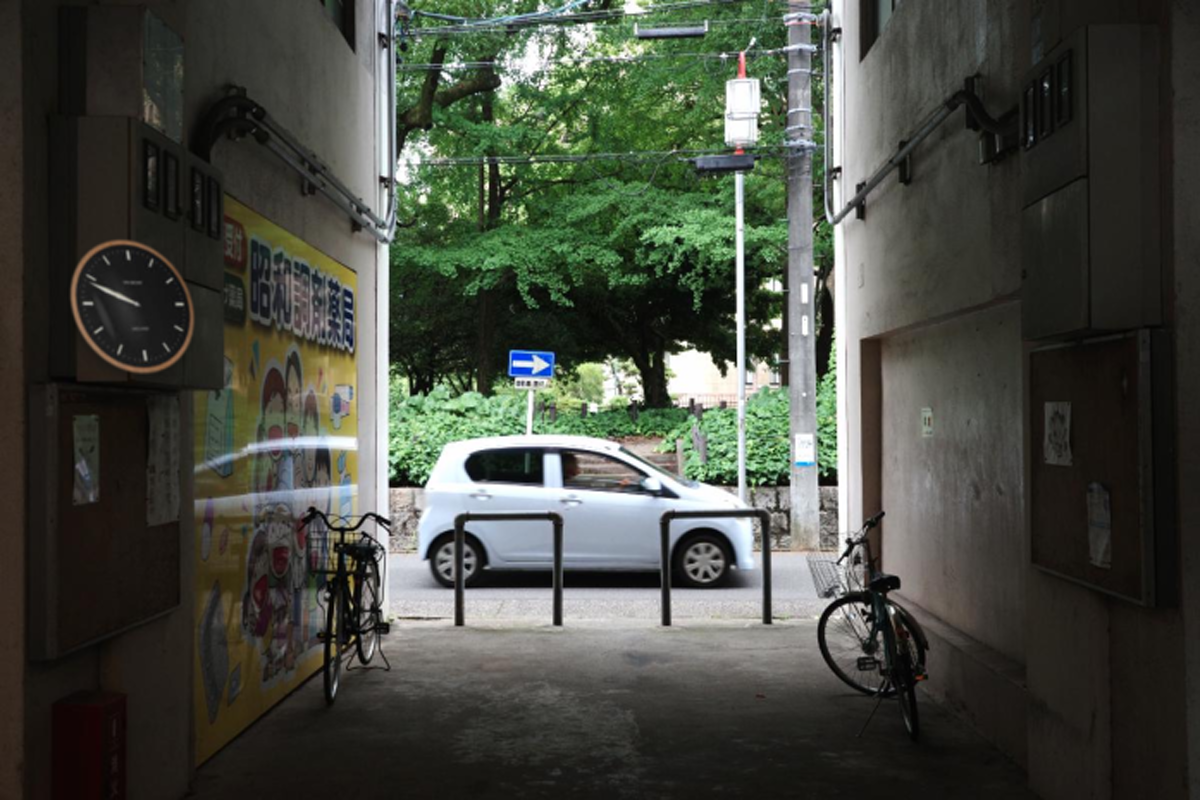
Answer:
9,49
